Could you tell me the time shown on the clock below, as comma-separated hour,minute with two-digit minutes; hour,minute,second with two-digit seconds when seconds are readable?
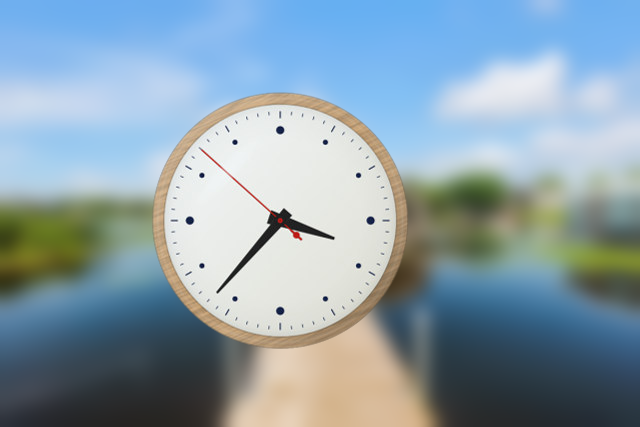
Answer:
3,36,52
